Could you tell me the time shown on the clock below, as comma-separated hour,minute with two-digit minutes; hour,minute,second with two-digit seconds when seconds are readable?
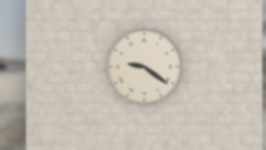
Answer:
9,21
